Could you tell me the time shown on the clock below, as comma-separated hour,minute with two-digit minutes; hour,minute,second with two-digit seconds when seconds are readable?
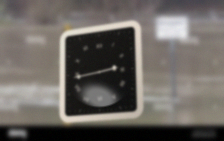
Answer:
2,44
